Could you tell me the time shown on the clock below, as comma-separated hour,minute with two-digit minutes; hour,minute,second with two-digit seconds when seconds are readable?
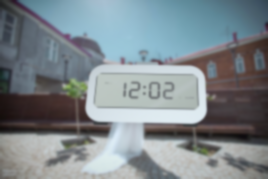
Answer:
12,02
